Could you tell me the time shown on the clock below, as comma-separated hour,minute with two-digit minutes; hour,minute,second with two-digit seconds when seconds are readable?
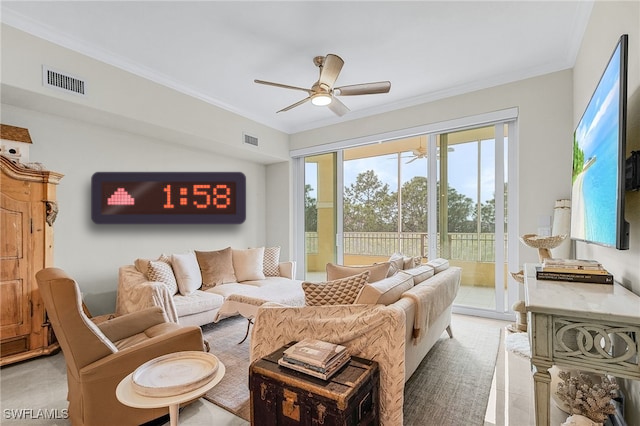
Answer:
1,58
